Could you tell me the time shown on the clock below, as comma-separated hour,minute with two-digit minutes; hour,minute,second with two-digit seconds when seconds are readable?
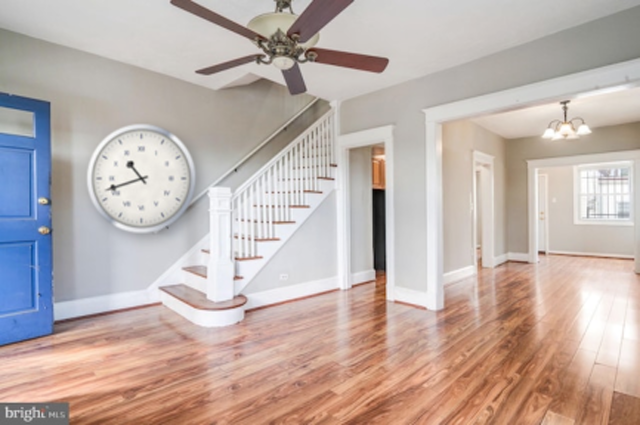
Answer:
10,42
